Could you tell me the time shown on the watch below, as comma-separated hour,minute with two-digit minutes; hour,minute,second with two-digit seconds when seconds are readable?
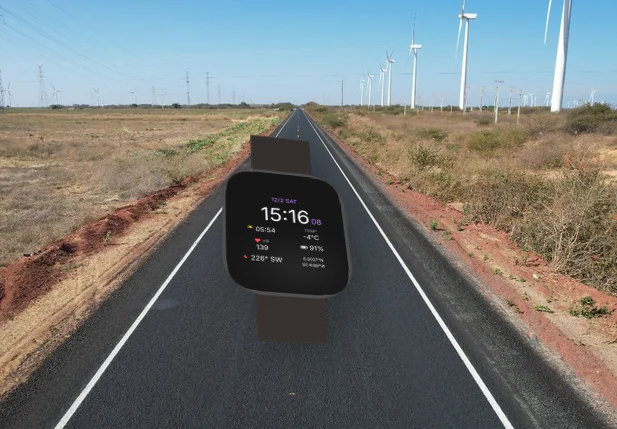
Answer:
15,16,08
